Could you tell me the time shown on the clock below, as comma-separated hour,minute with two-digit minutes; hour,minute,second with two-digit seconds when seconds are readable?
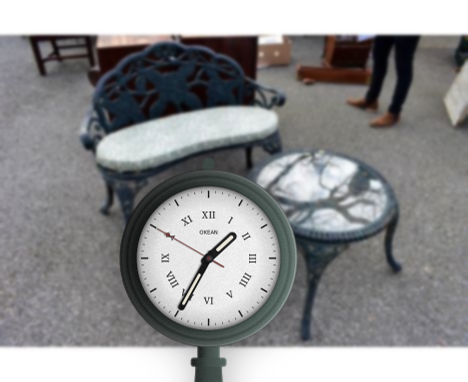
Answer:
1,34,50
